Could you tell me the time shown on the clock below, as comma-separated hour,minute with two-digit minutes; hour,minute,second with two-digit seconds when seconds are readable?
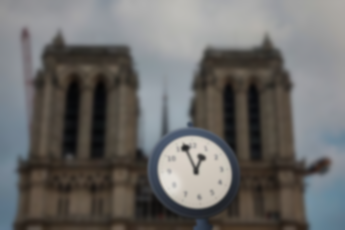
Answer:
12,57
